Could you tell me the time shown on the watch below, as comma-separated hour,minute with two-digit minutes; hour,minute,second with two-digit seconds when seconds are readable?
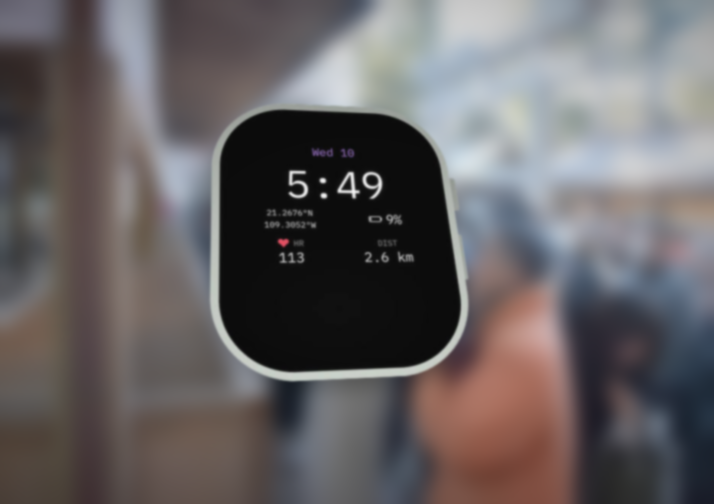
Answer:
5,49
